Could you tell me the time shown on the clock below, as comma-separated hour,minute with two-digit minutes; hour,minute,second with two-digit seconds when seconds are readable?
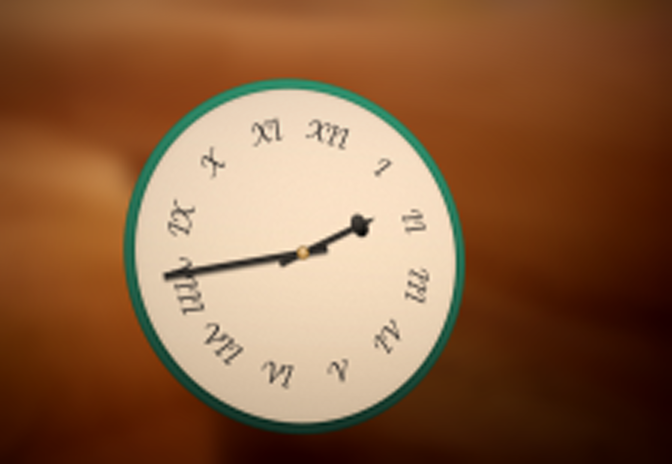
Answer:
1,41
